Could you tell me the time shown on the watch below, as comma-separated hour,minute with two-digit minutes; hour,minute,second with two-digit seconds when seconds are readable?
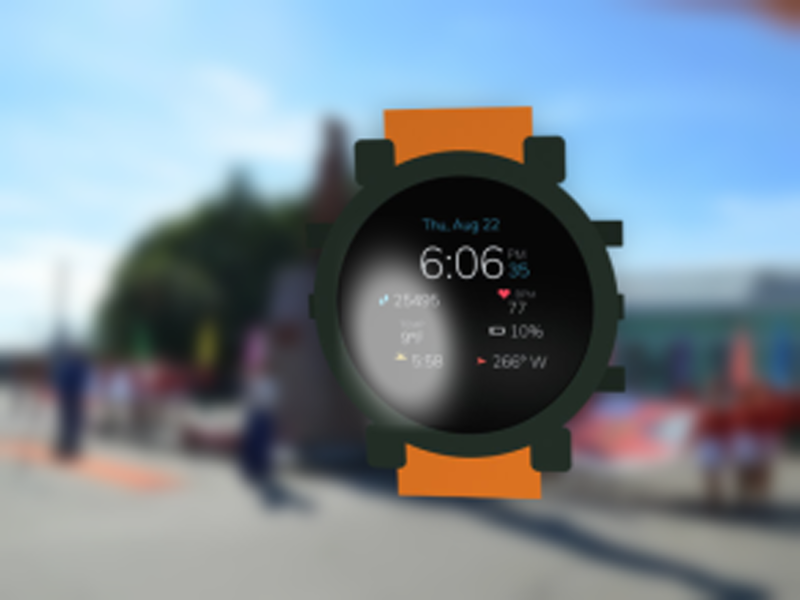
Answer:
6,06
